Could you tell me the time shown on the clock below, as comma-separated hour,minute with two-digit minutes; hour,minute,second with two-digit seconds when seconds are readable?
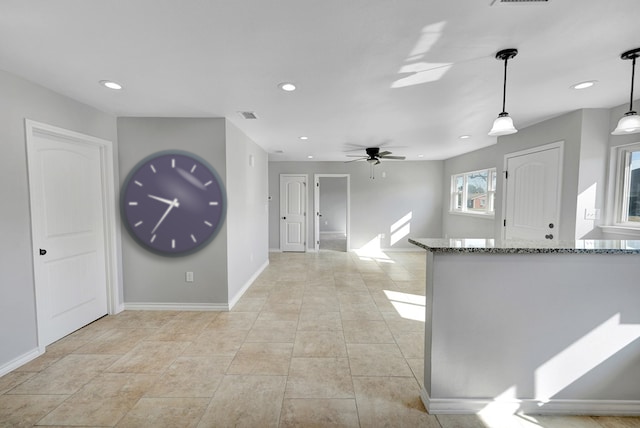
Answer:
9,36
